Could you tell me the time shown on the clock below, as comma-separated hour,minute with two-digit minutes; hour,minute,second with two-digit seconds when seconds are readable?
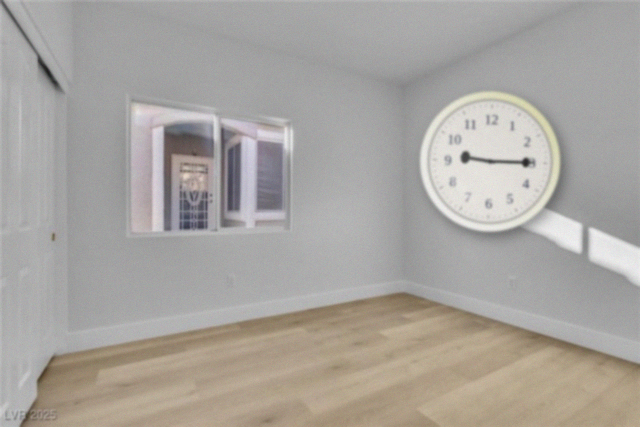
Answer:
9,15
